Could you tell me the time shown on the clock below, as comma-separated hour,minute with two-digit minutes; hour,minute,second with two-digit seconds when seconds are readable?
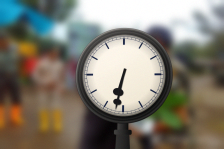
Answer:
6,32
